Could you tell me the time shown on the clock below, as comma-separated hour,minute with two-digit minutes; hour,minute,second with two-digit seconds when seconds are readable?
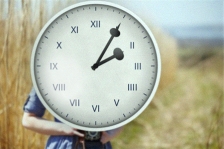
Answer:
2,05
